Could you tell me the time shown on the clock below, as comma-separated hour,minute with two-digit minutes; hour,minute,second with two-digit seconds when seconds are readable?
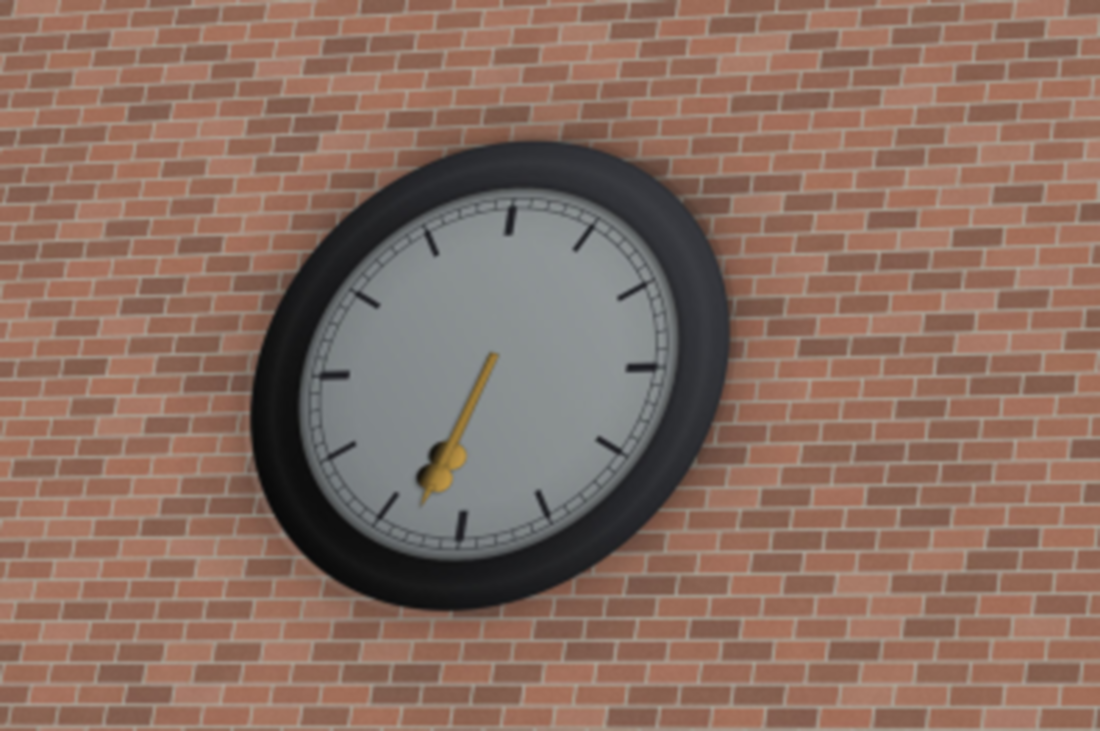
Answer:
6,33
